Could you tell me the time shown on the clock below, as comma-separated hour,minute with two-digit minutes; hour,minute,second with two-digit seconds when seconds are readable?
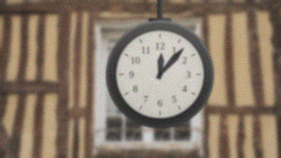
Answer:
12,07
